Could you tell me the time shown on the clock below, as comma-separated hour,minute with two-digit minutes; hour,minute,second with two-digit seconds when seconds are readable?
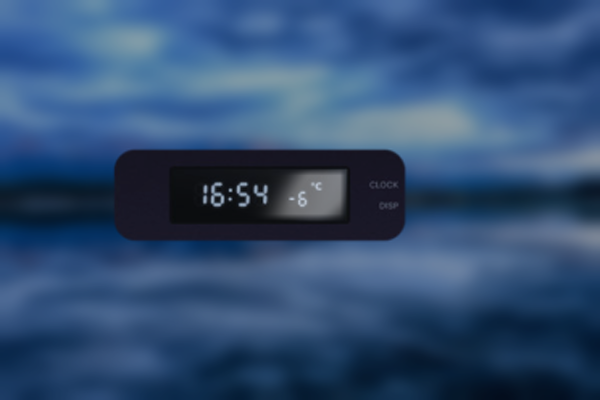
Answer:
16,54
